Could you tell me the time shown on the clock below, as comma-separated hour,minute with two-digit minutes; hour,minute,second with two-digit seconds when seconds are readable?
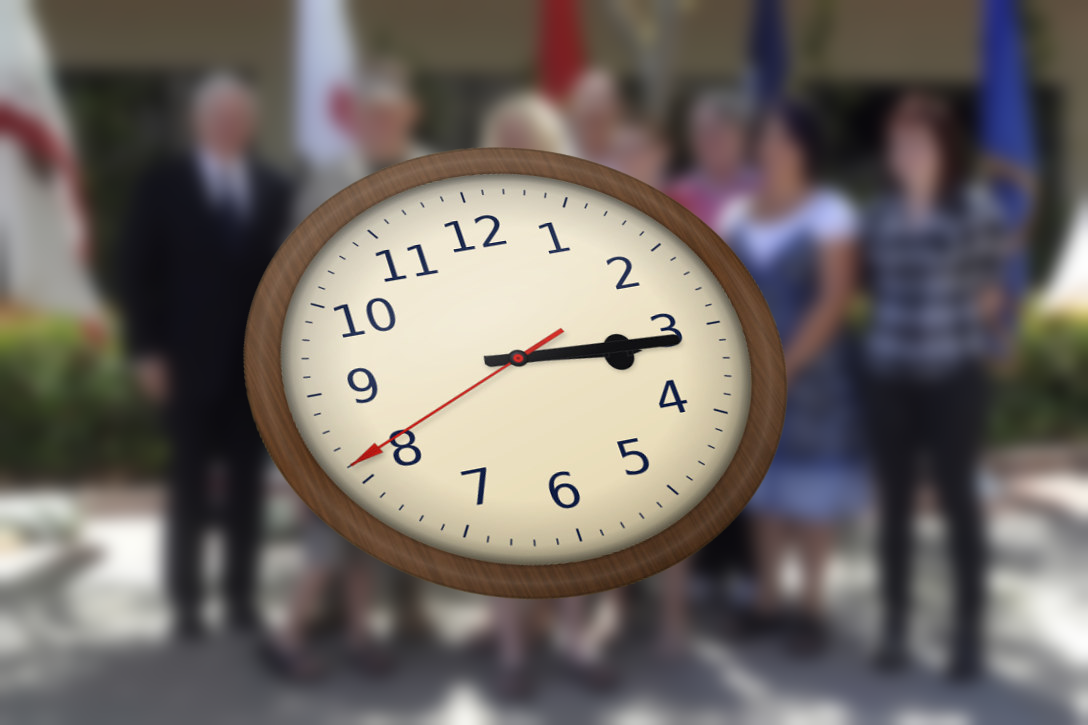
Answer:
3,15,41
